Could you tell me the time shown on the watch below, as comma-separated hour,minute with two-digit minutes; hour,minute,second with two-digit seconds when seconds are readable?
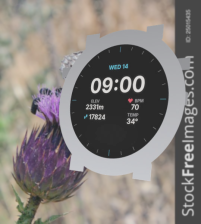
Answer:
9,00
